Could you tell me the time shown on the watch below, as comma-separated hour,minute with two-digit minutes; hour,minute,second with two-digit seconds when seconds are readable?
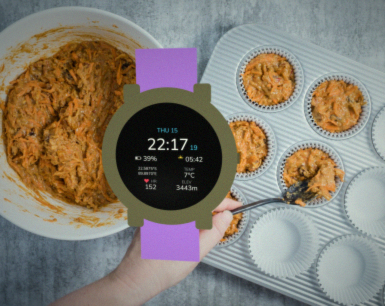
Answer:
22,17
